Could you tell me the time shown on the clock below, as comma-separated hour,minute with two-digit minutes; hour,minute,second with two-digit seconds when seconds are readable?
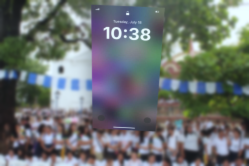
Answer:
10,38
